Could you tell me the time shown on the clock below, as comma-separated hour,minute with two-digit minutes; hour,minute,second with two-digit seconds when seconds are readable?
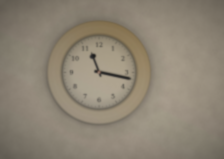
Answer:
11,17
